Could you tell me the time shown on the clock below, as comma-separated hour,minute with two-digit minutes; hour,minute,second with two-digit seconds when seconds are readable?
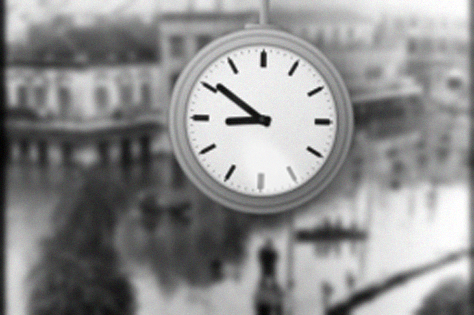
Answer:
8,51
